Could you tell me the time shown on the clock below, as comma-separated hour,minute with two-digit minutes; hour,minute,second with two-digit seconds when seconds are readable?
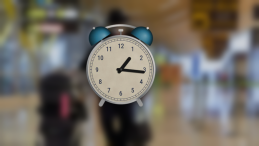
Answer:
1,16
